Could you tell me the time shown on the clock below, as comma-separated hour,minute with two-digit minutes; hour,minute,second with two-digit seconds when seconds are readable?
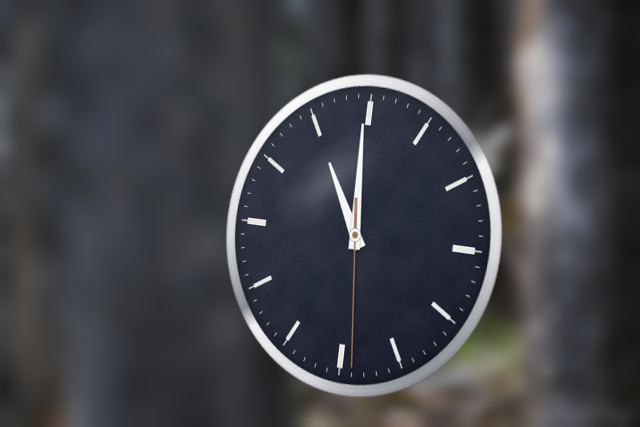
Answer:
10,59,29
